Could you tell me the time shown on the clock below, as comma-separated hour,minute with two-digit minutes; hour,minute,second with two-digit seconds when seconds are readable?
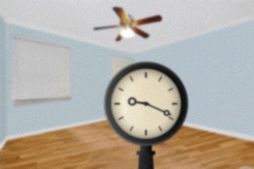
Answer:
9,19
